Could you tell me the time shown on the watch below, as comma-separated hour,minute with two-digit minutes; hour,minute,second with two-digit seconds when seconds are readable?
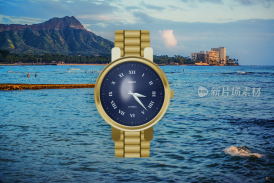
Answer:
3,23
